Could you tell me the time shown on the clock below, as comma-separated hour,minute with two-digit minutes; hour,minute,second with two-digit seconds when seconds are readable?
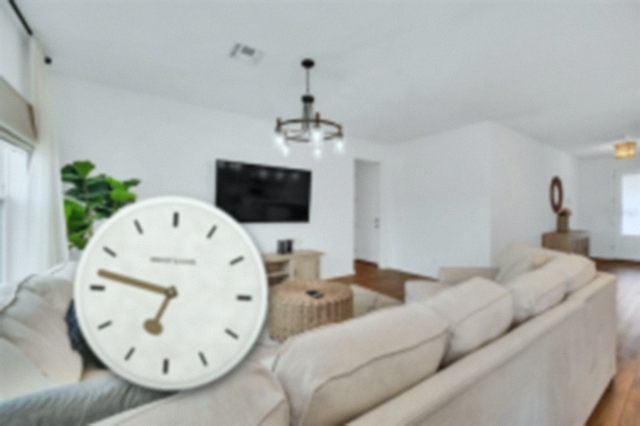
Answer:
6,47
